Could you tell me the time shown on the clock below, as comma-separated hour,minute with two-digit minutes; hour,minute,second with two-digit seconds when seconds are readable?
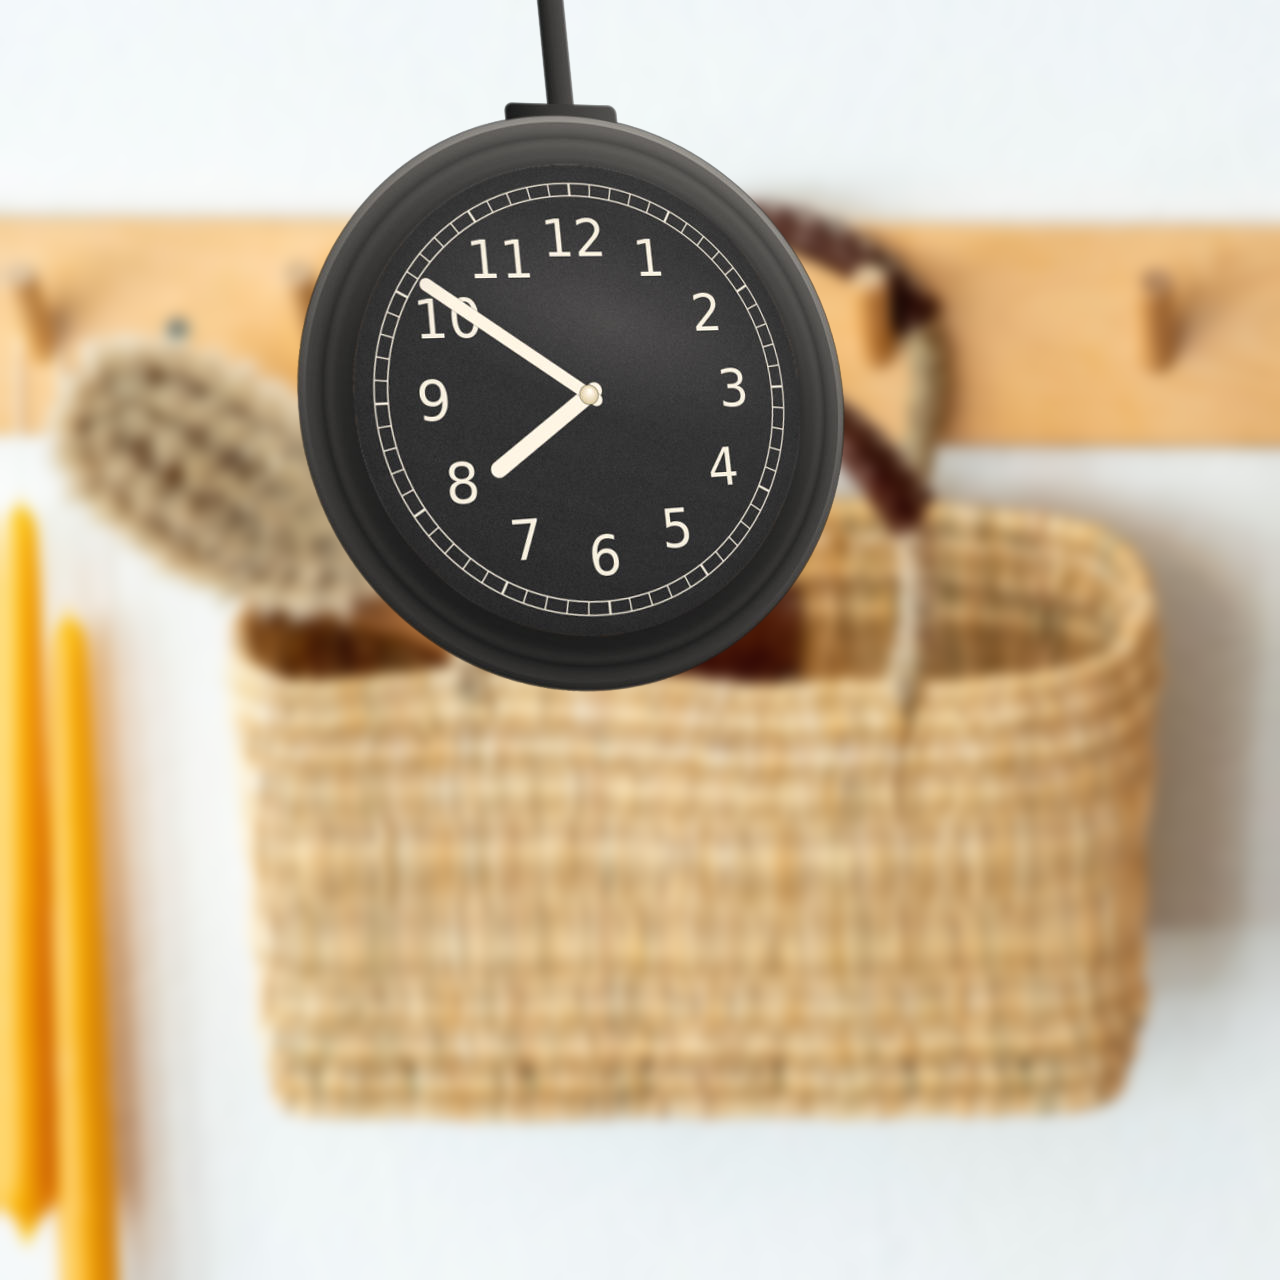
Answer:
7,51
